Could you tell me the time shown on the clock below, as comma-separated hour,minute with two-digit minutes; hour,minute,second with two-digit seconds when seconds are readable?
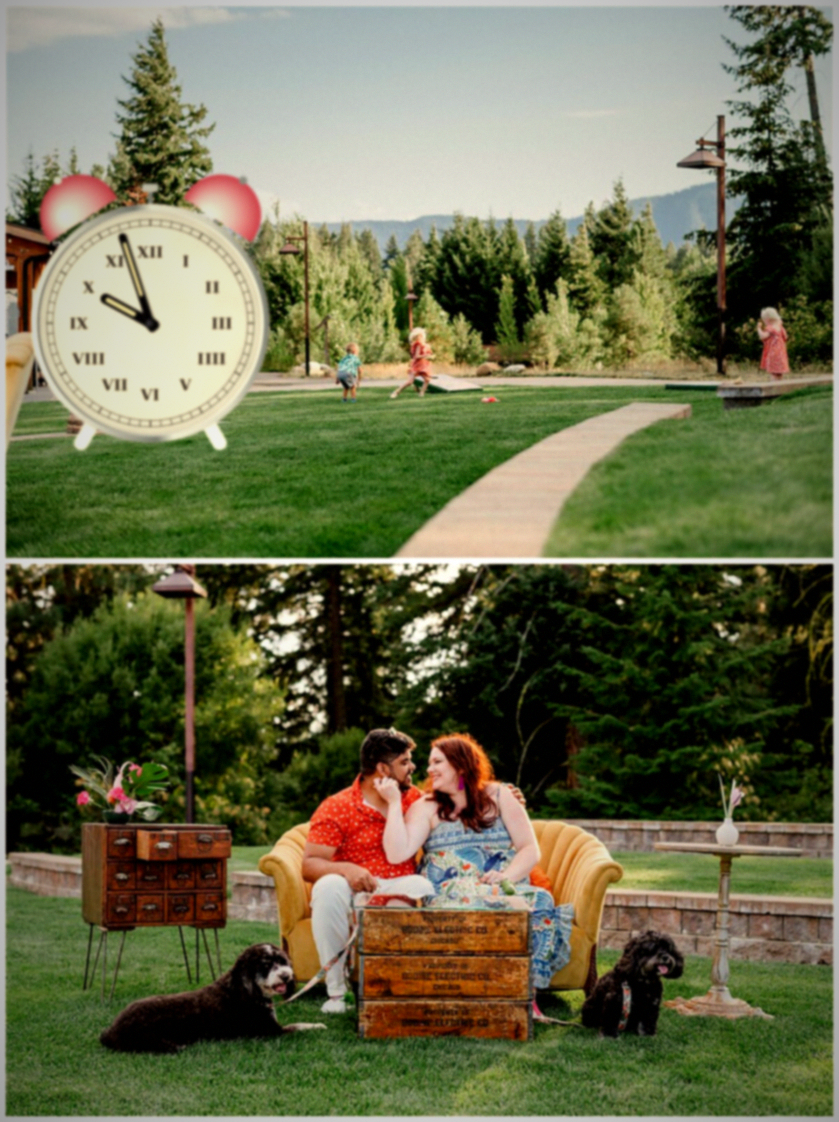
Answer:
9,57
